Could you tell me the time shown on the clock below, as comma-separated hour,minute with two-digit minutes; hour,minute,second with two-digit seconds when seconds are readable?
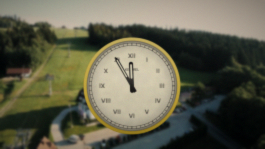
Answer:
11,55
